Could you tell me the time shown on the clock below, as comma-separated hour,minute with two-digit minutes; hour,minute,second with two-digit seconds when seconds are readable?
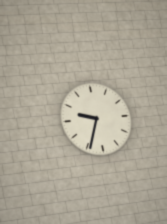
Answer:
9,34
